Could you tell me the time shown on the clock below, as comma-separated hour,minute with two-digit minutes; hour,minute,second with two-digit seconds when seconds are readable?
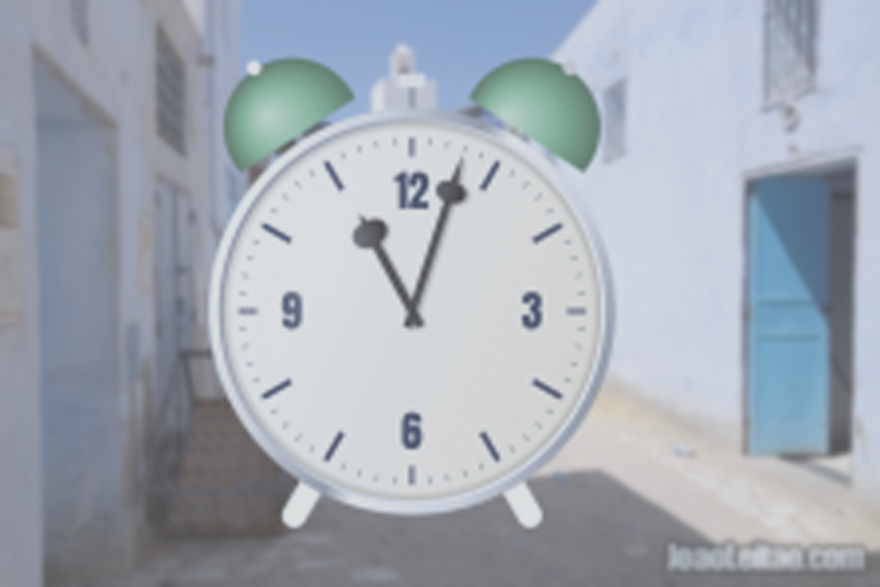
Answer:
11,03
